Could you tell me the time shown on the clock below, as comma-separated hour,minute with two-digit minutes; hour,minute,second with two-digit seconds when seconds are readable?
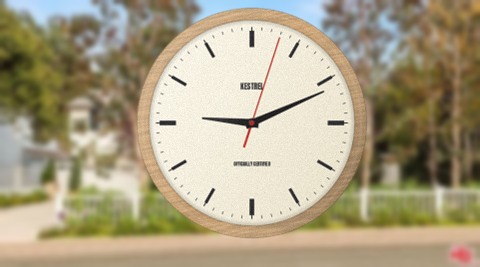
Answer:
9,11,03
